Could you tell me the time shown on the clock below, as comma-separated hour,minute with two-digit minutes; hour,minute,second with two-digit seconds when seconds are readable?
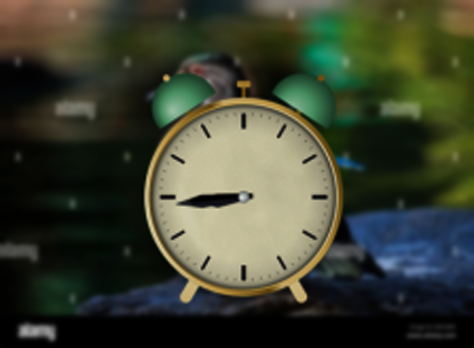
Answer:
8,44
